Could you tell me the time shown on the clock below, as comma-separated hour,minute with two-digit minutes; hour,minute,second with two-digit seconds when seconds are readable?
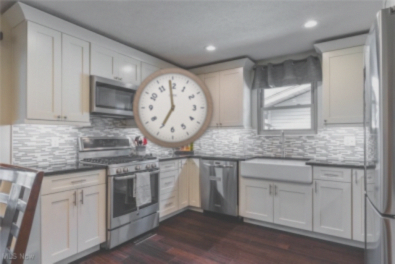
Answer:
6,59
